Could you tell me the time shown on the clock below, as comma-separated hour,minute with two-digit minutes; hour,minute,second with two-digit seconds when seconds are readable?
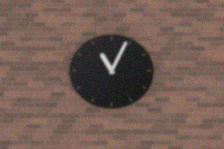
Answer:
11,04
